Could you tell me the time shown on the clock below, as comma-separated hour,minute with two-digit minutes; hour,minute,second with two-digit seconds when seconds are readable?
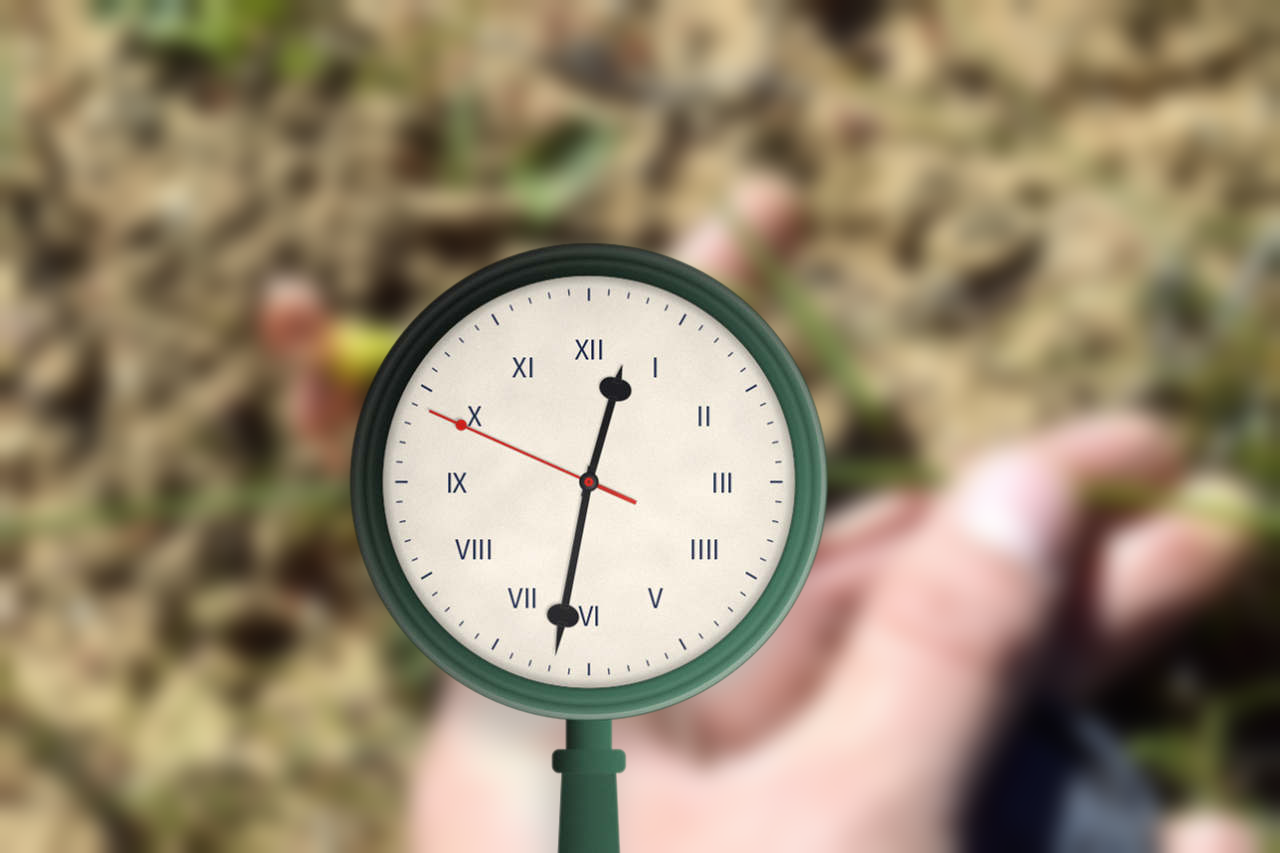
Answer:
12,31,49
